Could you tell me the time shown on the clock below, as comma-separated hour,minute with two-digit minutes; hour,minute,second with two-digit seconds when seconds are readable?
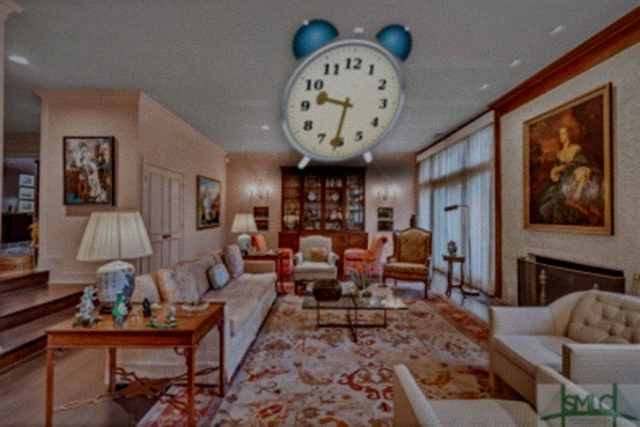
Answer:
9,31
